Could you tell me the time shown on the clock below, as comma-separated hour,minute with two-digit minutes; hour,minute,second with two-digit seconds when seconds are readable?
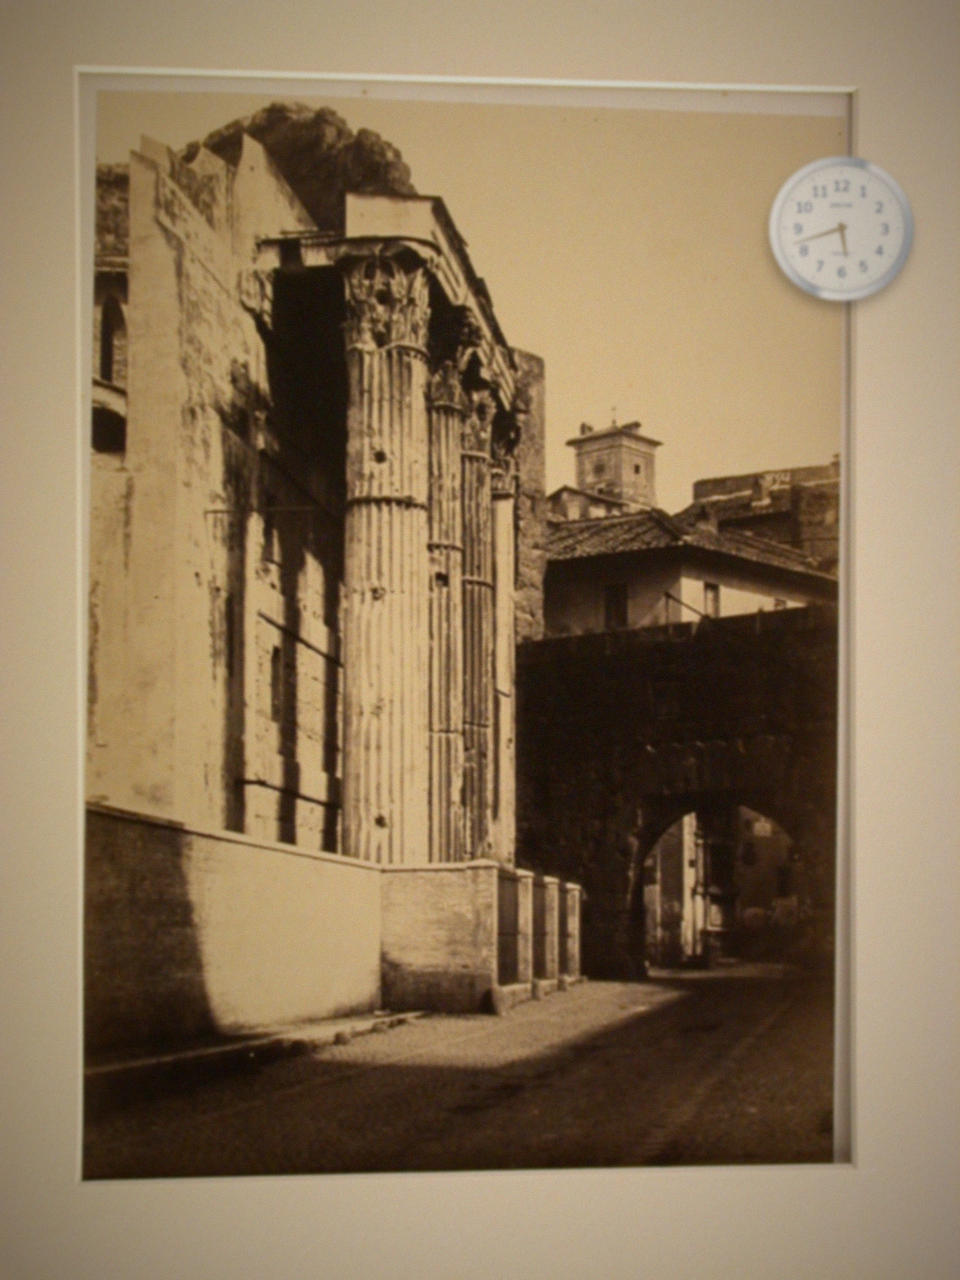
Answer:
5,42
